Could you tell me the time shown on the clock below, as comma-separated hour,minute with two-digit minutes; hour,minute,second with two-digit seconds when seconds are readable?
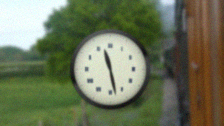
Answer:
11,28
